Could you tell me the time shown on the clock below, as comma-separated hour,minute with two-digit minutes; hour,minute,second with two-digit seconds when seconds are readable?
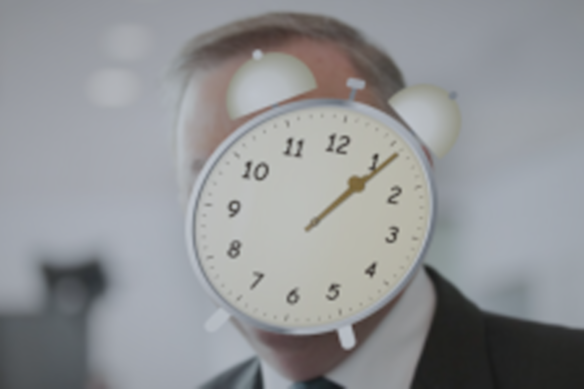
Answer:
1,06
